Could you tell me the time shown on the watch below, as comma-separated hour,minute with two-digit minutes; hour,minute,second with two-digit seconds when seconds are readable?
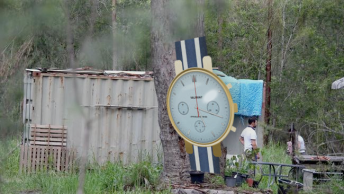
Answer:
5,18
